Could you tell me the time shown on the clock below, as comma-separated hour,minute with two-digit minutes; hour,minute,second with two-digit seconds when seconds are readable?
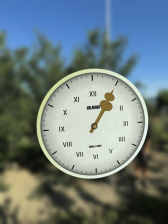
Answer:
1,05
